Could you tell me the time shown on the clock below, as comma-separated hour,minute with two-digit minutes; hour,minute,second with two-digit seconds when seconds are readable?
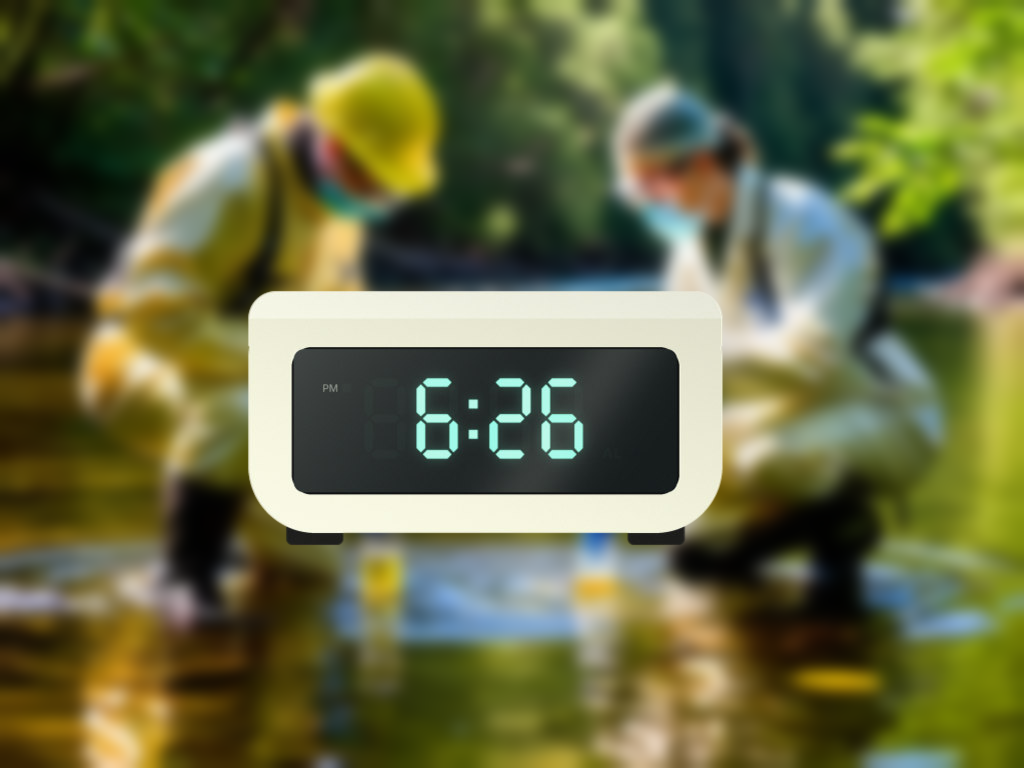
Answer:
6,26
